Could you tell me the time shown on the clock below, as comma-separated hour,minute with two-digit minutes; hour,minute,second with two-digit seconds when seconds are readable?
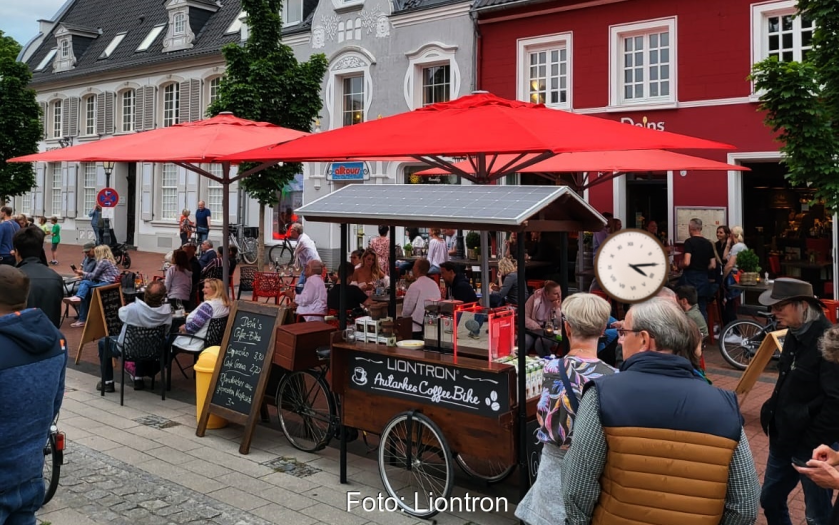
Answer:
4,15
